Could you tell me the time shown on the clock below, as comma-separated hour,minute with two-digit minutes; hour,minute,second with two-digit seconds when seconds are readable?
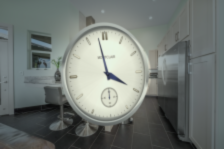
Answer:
3,58
